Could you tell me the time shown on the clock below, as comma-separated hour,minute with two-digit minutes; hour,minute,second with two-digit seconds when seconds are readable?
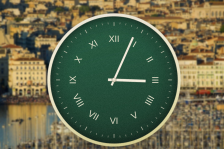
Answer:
3,04
